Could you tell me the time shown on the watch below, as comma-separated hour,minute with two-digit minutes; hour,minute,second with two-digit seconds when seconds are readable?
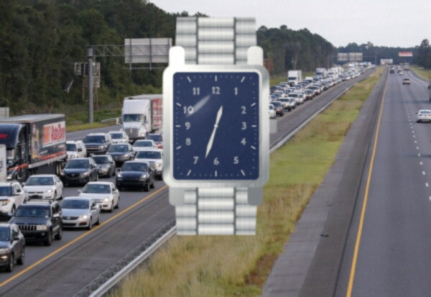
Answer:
12,33
